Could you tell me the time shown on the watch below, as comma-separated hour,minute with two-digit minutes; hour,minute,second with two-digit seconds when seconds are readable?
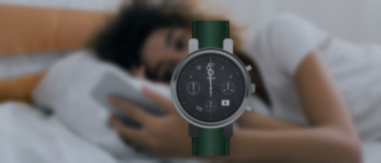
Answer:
11,59
